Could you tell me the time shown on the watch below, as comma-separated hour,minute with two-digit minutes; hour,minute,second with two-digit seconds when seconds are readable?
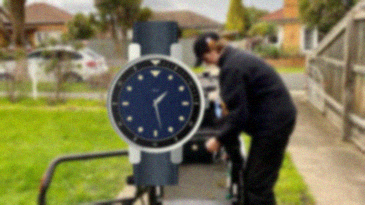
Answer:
1,28
